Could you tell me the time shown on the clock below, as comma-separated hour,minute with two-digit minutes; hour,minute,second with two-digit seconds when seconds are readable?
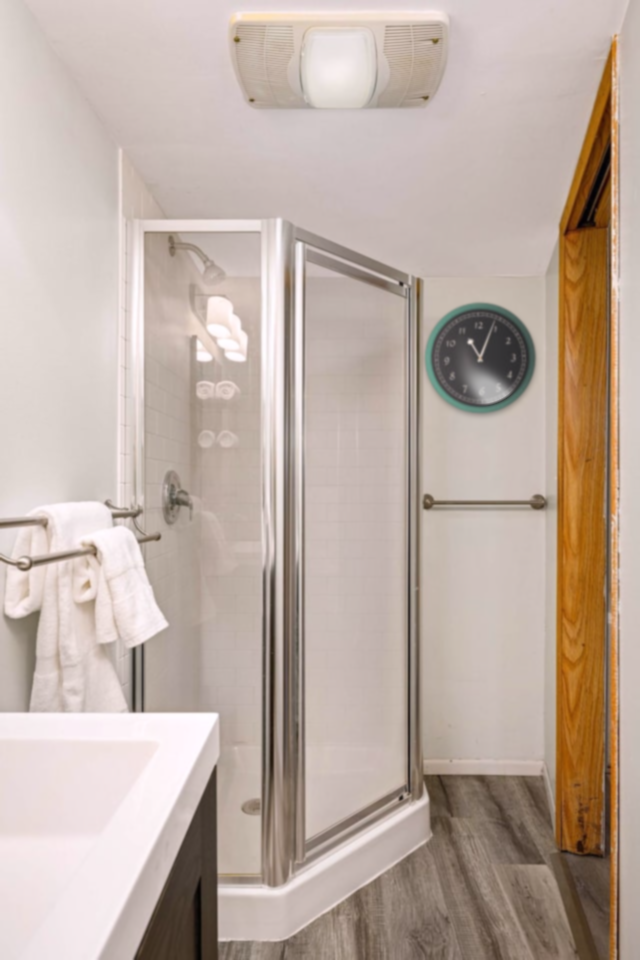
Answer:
11,04
